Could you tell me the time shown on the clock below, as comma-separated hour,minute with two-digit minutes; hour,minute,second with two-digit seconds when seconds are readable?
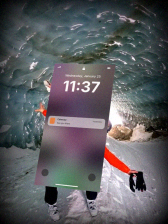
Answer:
11,37
